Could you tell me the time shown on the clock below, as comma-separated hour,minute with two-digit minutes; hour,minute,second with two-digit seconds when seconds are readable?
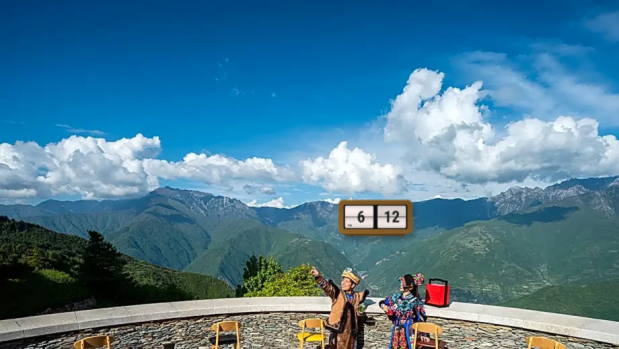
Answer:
6,12
